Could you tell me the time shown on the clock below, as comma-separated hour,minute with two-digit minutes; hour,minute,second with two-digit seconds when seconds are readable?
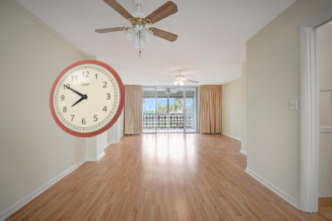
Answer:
7,50
